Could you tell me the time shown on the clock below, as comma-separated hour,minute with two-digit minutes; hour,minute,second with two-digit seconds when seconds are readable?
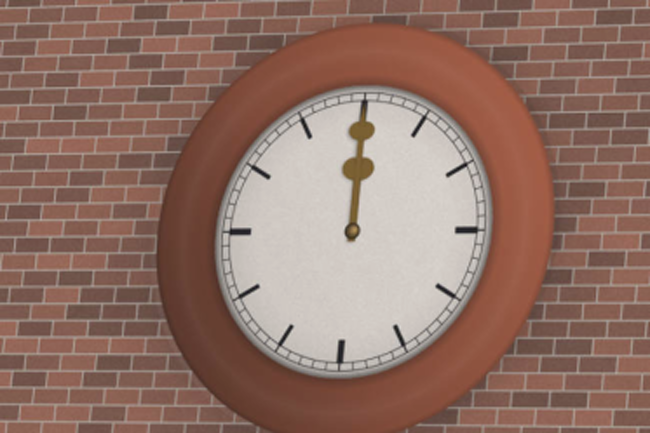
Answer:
12,00
